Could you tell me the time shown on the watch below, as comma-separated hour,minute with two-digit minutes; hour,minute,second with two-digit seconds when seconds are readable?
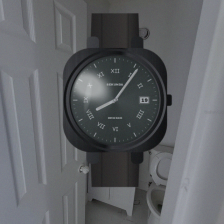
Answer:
8,06
